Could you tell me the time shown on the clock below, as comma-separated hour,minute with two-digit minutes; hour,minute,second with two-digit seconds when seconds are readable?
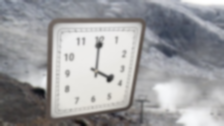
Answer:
4,00
